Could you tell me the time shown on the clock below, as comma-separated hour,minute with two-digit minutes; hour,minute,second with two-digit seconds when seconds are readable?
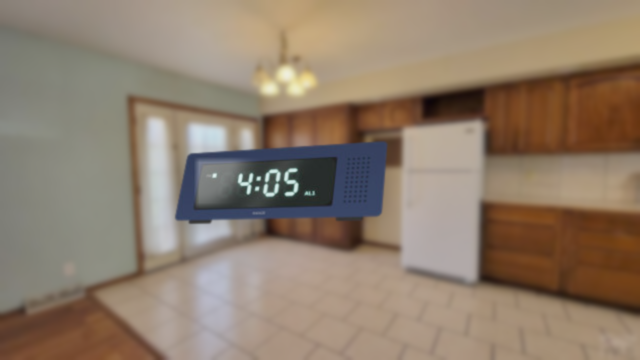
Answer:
4,05
